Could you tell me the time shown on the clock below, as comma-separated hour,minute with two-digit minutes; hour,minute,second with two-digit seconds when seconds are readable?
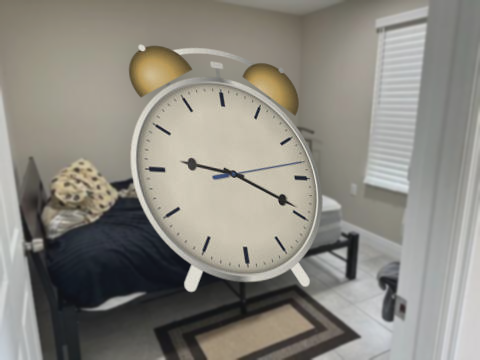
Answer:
9,19,13
